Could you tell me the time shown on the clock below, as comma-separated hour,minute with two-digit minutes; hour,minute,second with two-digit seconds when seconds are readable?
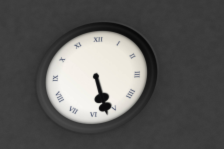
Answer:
5,27
